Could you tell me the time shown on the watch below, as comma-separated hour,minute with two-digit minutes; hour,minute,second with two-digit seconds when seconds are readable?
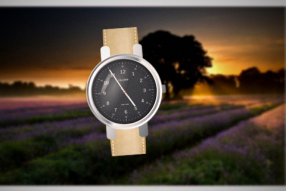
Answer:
4,55
